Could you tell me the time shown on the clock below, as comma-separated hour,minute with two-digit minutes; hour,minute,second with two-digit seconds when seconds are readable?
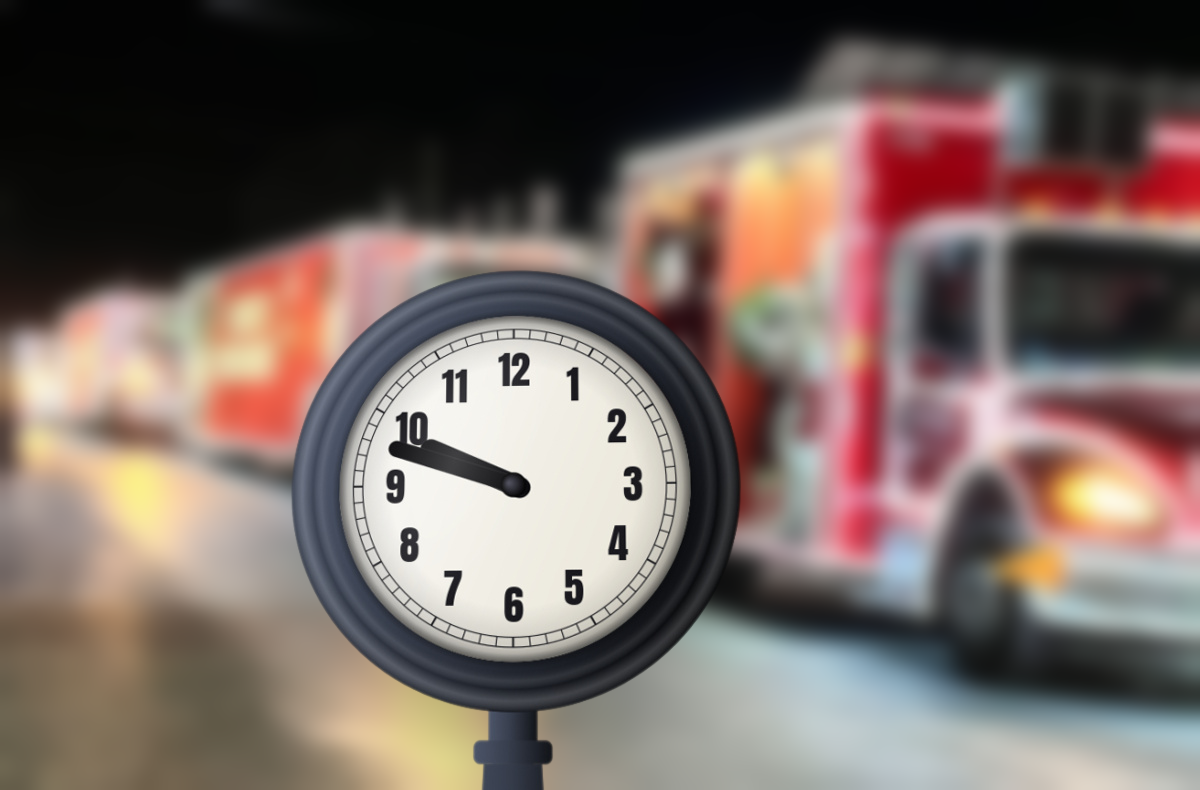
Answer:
9,48
